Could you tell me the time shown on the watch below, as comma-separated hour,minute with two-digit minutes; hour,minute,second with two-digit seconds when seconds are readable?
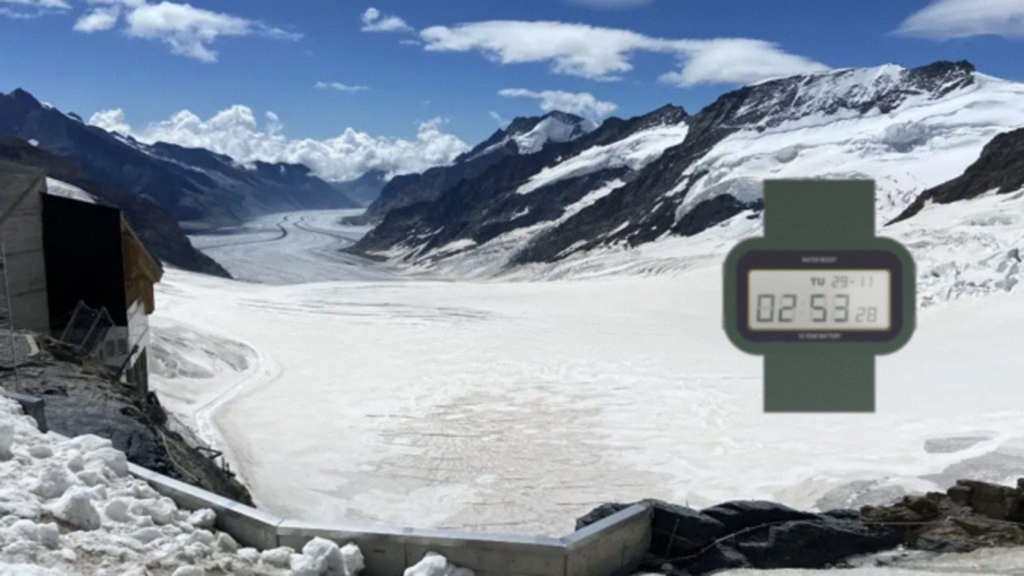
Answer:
2,53
